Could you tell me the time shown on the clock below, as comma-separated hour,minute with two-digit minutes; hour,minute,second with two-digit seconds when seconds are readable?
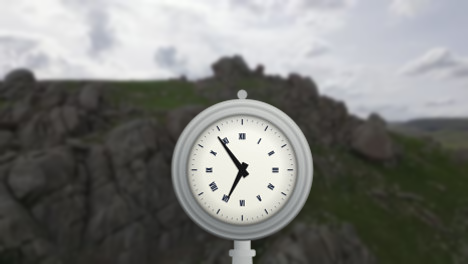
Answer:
6,54
